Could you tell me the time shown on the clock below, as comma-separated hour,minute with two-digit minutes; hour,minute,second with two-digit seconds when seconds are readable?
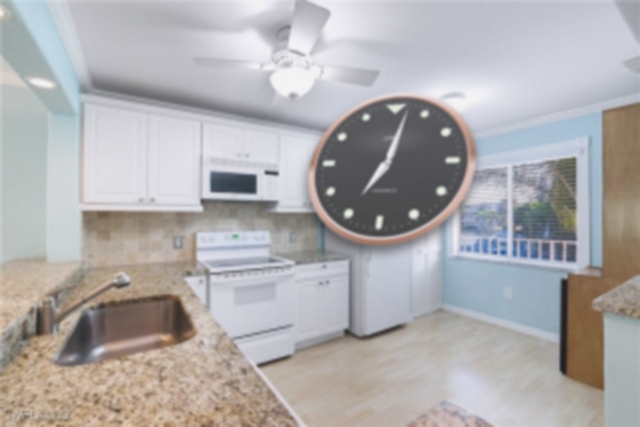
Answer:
7,02
